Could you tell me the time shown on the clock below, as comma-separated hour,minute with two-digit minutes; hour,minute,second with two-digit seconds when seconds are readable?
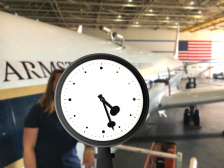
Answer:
4,27
